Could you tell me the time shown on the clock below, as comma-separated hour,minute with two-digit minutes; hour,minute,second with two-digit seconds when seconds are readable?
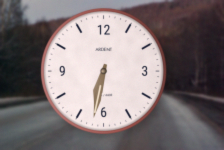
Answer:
6,32
